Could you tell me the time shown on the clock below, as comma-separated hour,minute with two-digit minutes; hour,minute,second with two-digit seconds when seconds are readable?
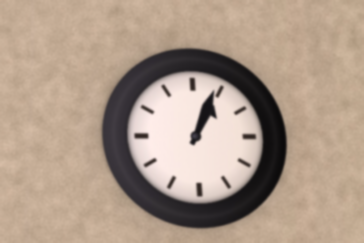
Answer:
1,04
